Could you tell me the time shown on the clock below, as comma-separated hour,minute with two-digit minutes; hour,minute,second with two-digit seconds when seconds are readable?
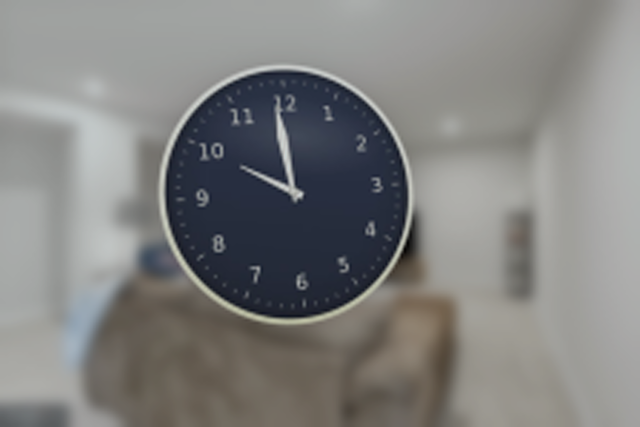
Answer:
9,59
